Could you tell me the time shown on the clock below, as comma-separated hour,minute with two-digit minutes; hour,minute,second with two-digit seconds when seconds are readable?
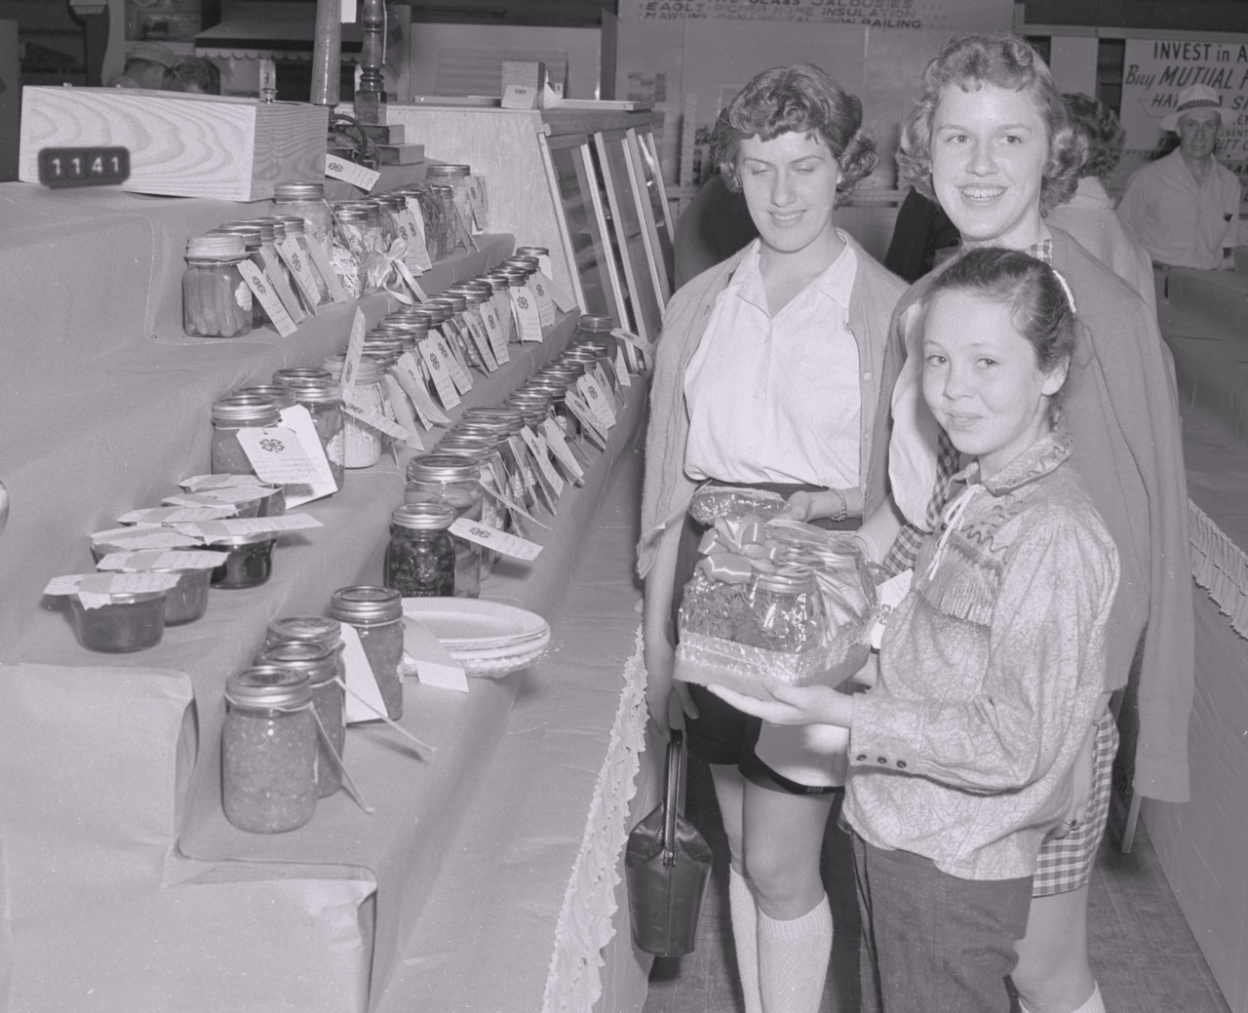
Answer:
11,41
